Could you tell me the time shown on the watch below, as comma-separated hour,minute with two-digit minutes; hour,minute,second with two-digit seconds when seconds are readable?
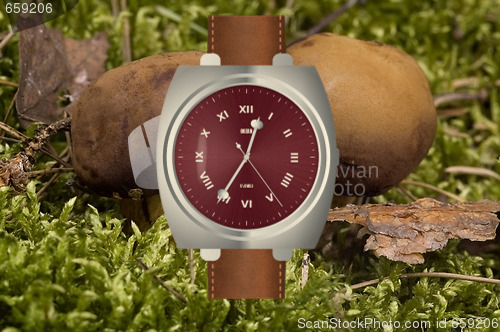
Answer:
12,35,24
